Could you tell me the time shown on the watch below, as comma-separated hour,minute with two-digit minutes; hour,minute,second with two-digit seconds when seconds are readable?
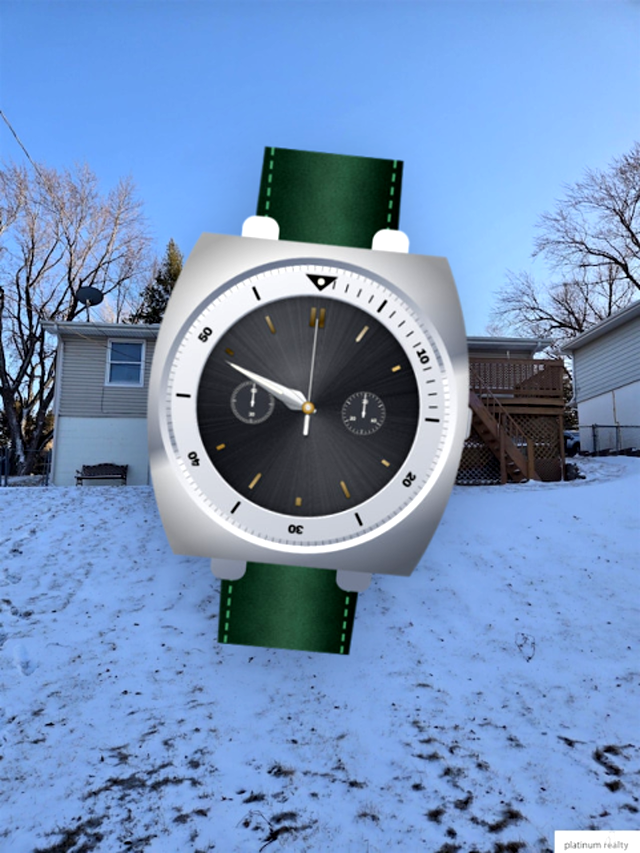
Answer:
9,49
